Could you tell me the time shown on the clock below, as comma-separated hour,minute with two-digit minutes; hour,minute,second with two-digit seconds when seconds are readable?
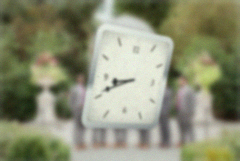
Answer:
8,41
